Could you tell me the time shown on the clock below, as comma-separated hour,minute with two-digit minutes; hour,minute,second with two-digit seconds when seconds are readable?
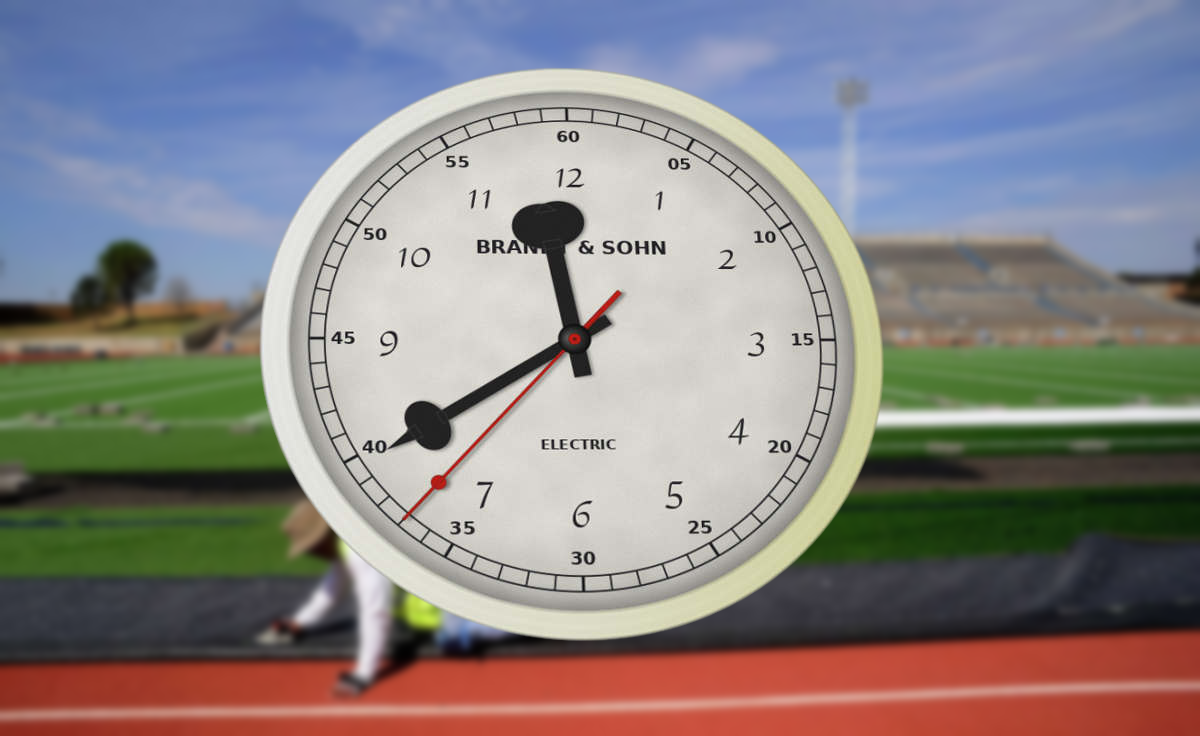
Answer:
11,39,37
